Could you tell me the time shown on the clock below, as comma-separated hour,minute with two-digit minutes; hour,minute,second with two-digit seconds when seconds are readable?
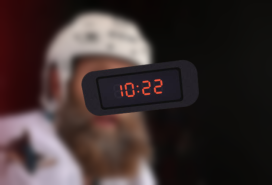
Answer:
10,22
